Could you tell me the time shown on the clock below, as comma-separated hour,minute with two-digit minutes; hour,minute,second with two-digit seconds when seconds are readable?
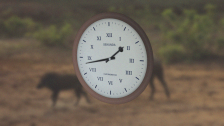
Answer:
1,43
